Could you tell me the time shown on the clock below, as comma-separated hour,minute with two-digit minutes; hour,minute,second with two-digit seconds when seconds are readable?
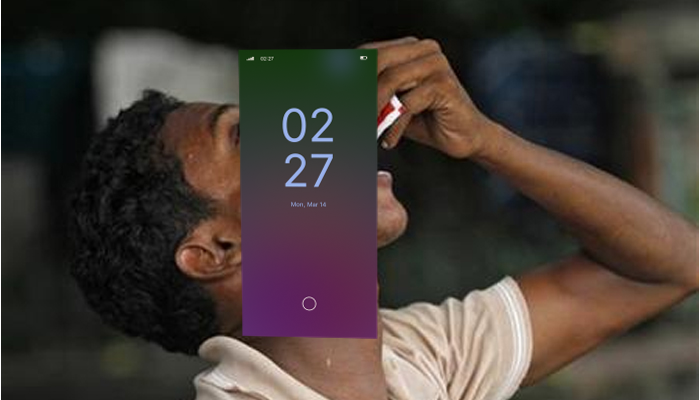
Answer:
2,27
